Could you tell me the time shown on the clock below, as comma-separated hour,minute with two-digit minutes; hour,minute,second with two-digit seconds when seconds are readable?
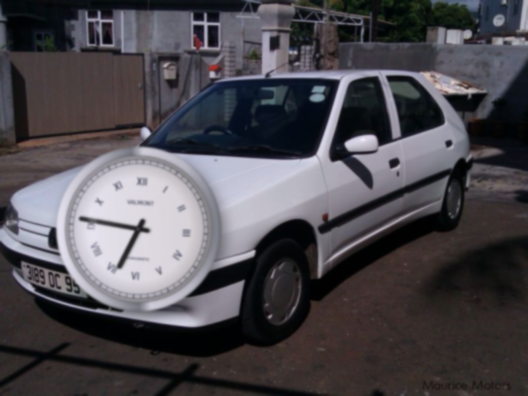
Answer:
6,46
